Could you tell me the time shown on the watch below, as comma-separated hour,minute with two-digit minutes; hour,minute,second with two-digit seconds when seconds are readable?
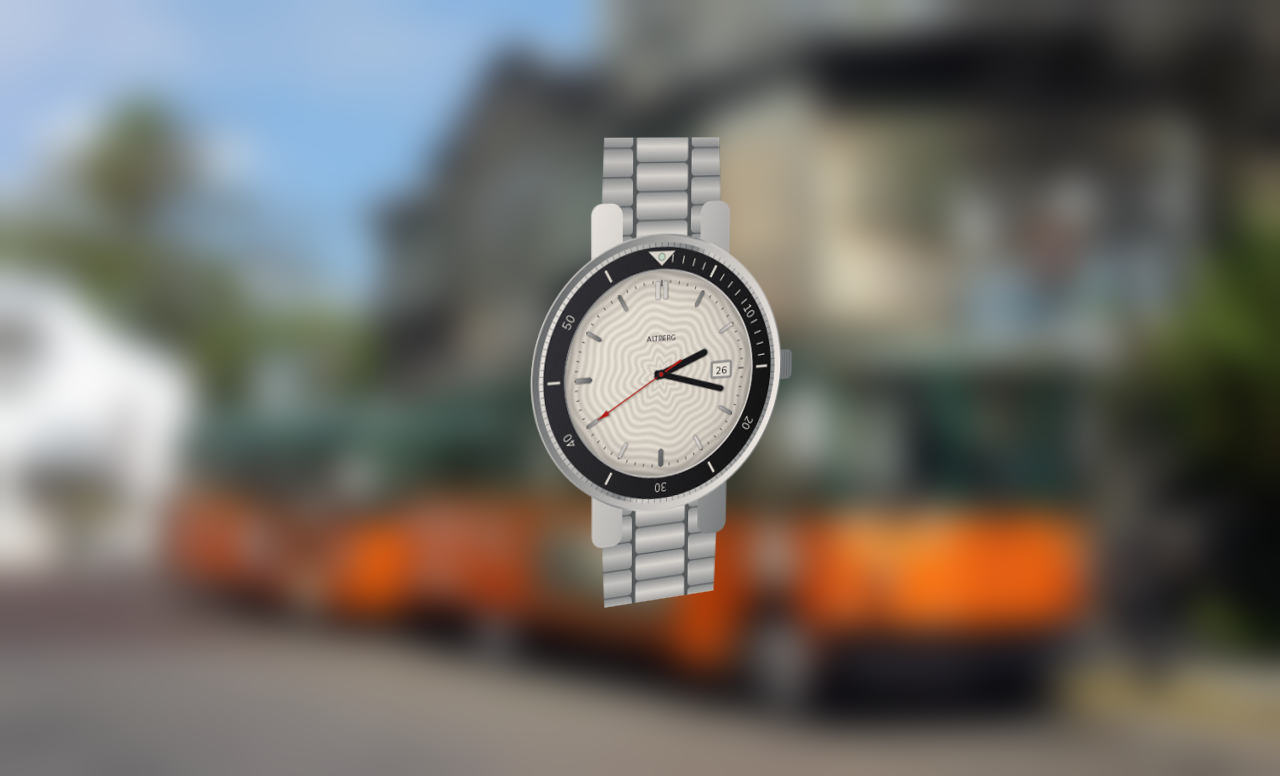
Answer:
2,17,40
